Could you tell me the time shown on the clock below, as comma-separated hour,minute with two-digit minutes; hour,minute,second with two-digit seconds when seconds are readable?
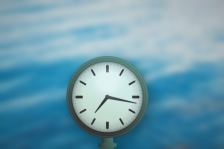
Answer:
7,17
